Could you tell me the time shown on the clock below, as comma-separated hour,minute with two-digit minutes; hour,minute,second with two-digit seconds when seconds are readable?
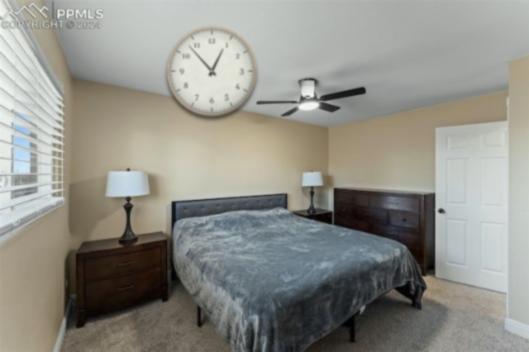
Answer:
12,53
